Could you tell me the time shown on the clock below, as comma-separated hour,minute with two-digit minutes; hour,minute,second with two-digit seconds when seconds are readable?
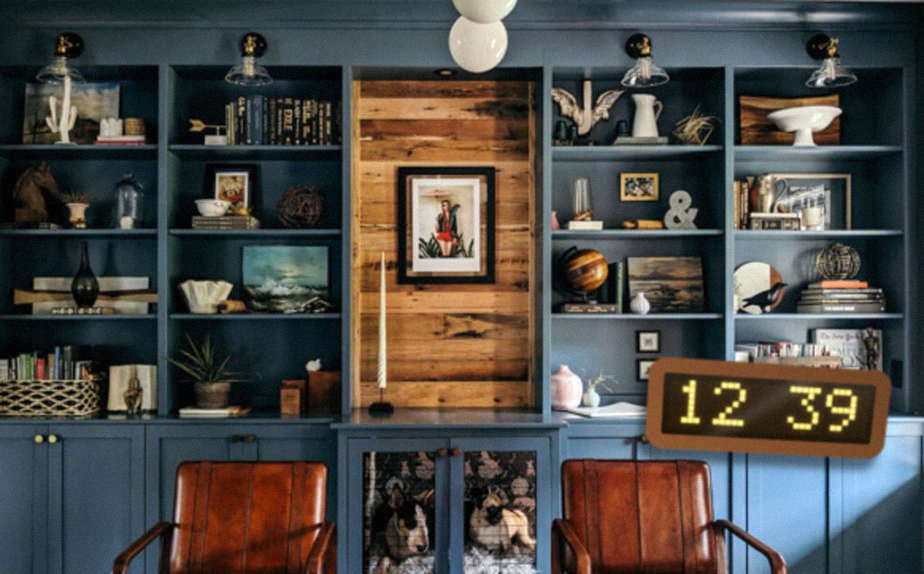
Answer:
12,39
